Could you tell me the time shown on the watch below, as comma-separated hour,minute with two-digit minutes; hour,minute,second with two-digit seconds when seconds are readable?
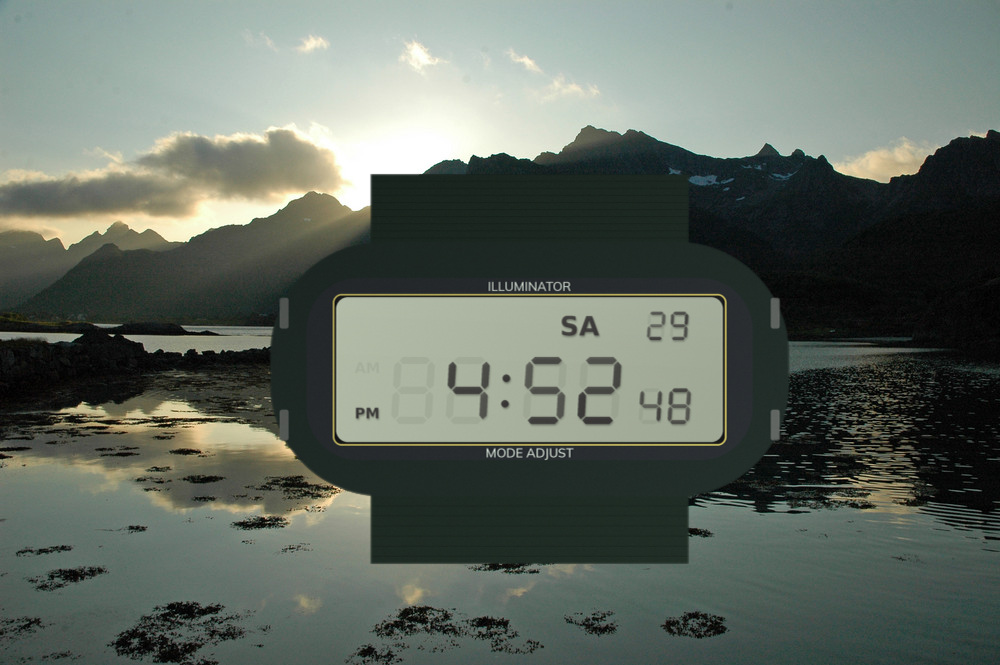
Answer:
4,52,48
